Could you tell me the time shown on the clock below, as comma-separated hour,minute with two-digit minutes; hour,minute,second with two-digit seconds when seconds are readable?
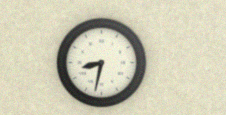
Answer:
8,32
